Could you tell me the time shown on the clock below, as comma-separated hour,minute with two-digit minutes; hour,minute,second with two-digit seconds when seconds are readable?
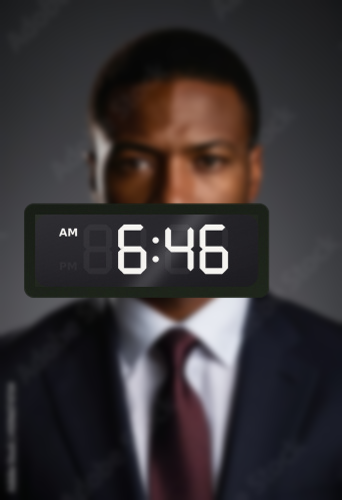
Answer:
6,46
